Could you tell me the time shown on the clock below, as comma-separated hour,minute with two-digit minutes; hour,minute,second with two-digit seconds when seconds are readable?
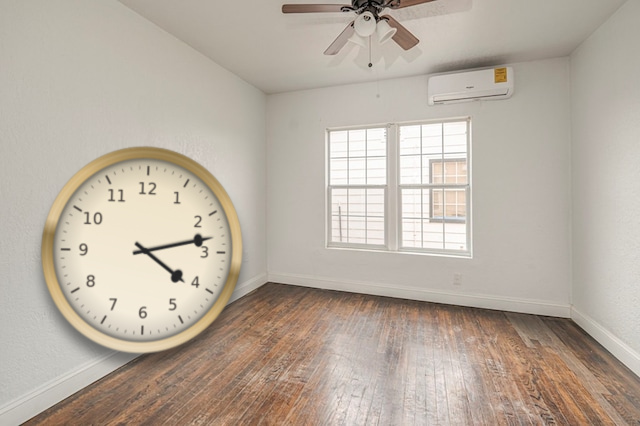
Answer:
4,13
